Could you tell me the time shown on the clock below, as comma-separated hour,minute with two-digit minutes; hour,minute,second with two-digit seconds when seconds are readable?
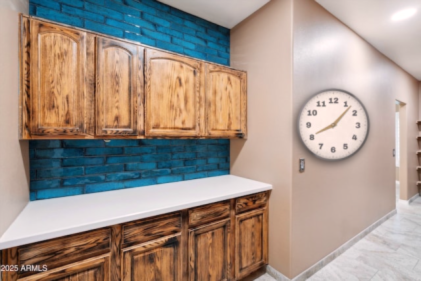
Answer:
8,07
